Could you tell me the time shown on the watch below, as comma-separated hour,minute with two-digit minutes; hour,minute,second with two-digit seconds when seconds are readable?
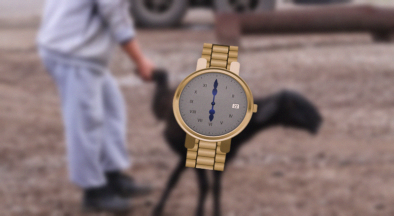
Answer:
6,00
